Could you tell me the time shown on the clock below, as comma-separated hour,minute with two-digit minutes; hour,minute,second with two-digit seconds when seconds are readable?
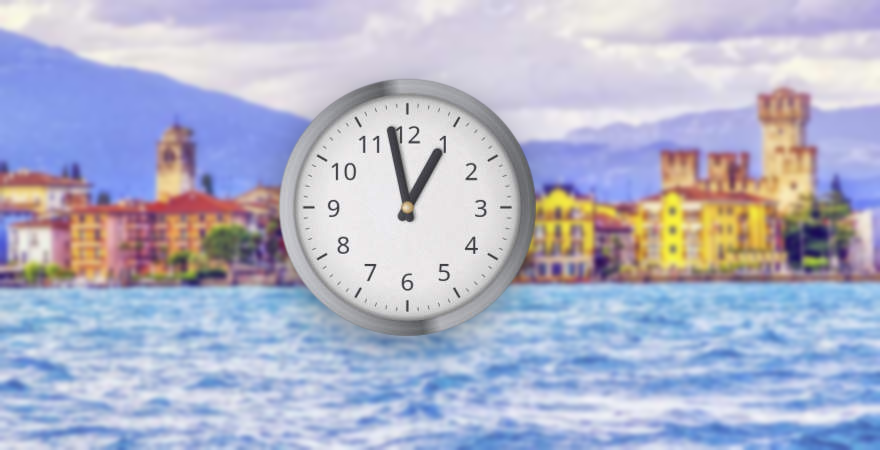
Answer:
12,58
